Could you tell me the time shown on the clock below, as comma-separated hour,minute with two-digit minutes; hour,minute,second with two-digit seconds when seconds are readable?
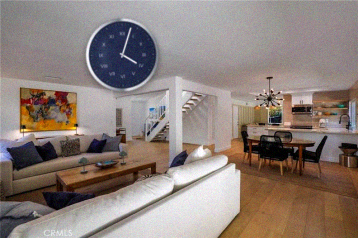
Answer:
4,03
